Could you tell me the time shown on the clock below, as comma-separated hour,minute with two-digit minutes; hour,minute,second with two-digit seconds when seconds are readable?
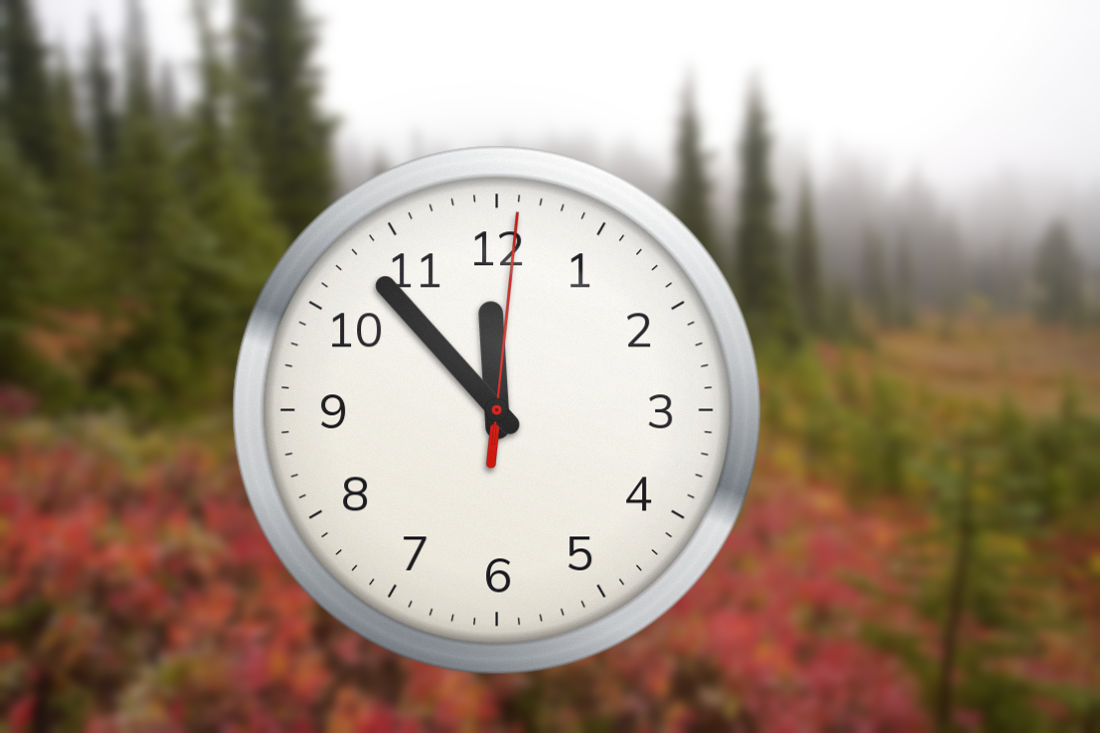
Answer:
11,53,01
